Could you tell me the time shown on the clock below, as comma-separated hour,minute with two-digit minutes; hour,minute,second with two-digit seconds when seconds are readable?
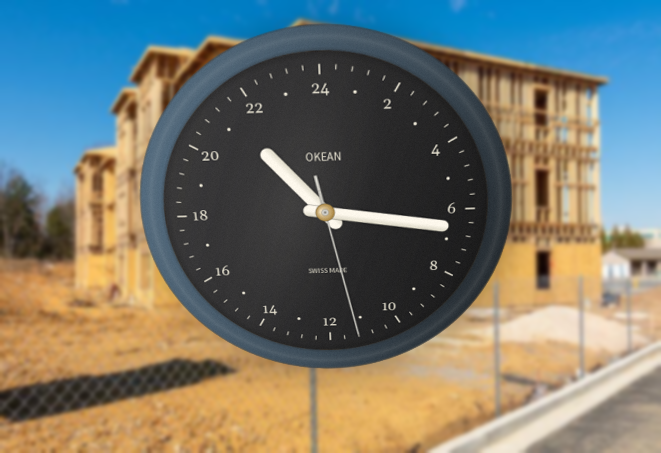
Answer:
21,16,28
